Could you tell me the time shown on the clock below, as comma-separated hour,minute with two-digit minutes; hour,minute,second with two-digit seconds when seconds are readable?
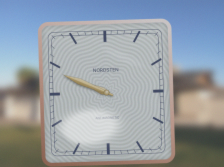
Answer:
9,49
